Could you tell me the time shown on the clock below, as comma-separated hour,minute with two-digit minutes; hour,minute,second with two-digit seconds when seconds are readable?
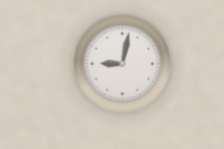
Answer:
9,02
